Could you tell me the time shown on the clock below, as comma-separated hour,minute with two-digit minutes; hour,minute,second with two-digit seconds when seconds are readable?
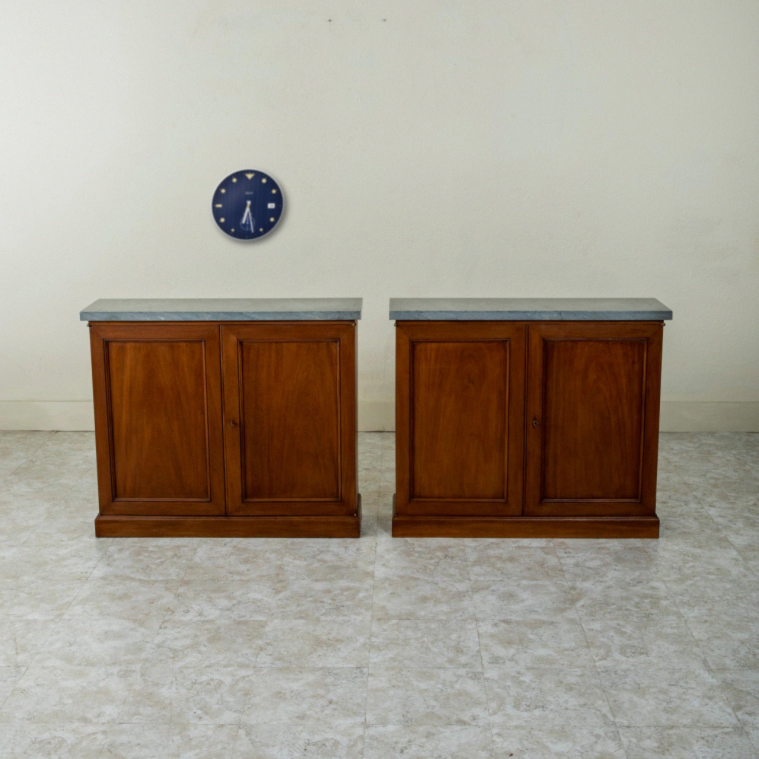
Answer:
6,28
